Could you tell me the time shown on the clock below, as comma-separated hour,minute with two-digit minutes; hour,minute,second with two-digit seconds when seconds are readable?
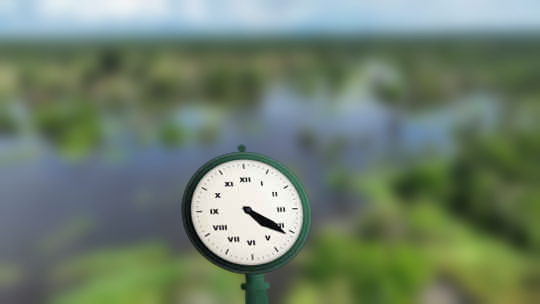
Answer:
4,21
